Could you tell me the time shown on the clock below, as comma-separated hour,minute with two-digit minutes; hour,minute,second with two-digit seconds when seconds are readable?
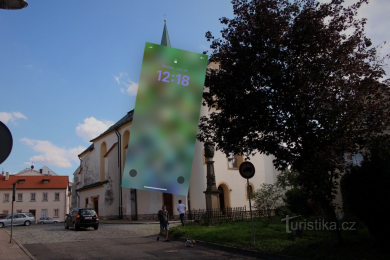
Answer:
12,18
